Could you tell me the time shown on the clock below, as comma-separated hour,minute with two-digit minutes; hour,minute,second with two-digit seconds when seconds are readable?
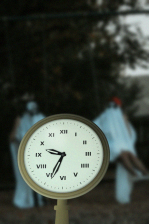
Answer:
9,34
